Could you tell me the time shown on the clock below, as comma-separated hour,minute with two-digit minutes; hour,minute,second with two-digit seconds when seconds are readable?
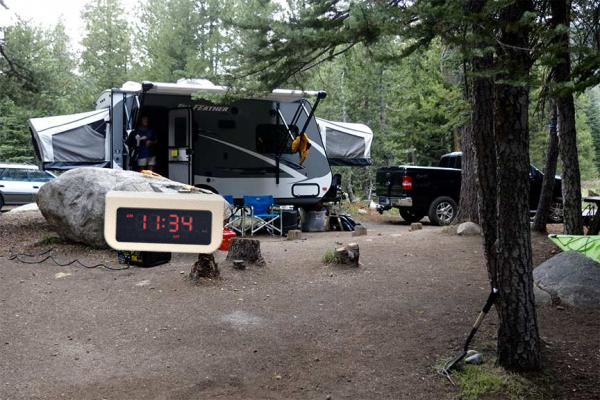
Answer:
11,34
